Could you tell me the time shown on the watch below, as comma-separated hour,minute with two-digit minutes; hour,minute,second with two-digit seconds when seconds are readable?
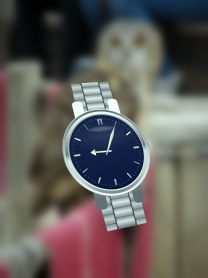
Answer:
9,05
